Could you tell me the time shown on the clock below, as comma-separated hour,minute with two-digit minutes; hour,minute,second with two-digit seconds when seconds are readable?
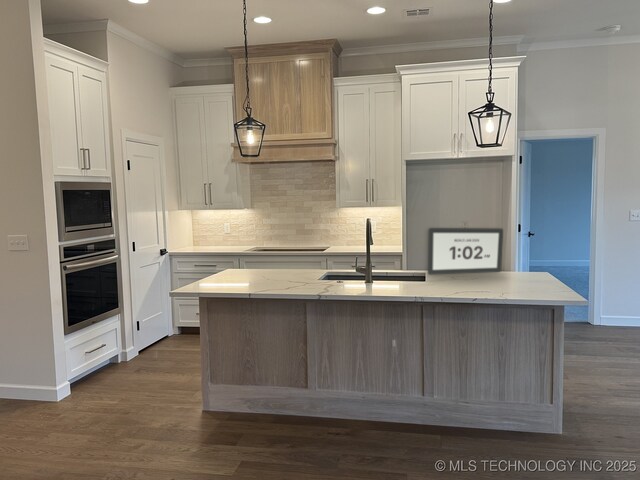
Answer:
1,02
